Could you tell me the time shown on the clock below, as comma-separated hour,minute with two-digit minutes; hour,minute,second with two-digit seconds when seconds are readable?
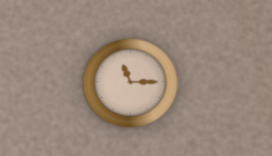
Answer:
11,15
